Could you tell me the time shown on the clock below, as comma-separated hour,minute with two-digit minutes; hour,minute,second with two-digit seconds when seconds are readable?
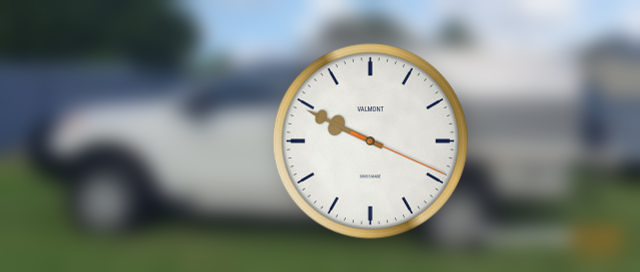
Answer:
9,49,19
